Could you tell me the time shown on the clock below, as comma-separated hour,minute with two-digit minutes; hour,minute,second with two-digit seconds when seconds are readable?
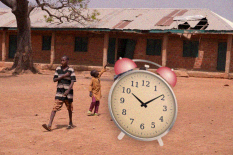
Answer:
10,09
